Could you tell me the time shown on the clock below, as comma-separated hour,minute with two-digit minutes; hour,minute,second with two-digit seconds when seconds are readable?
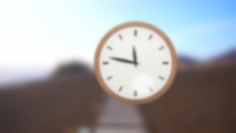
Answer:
11,47
